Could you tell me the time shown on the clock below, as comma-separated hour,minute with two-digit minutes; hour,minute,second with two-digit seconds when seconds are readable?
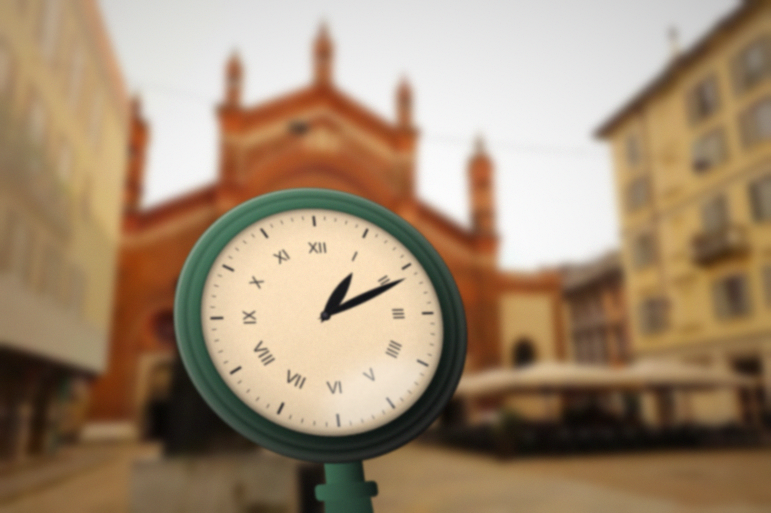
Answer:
1,11
